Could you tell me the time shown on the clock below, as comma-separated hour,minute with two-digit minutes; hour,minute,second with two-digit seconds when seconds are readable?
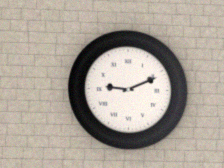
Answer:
9,11
